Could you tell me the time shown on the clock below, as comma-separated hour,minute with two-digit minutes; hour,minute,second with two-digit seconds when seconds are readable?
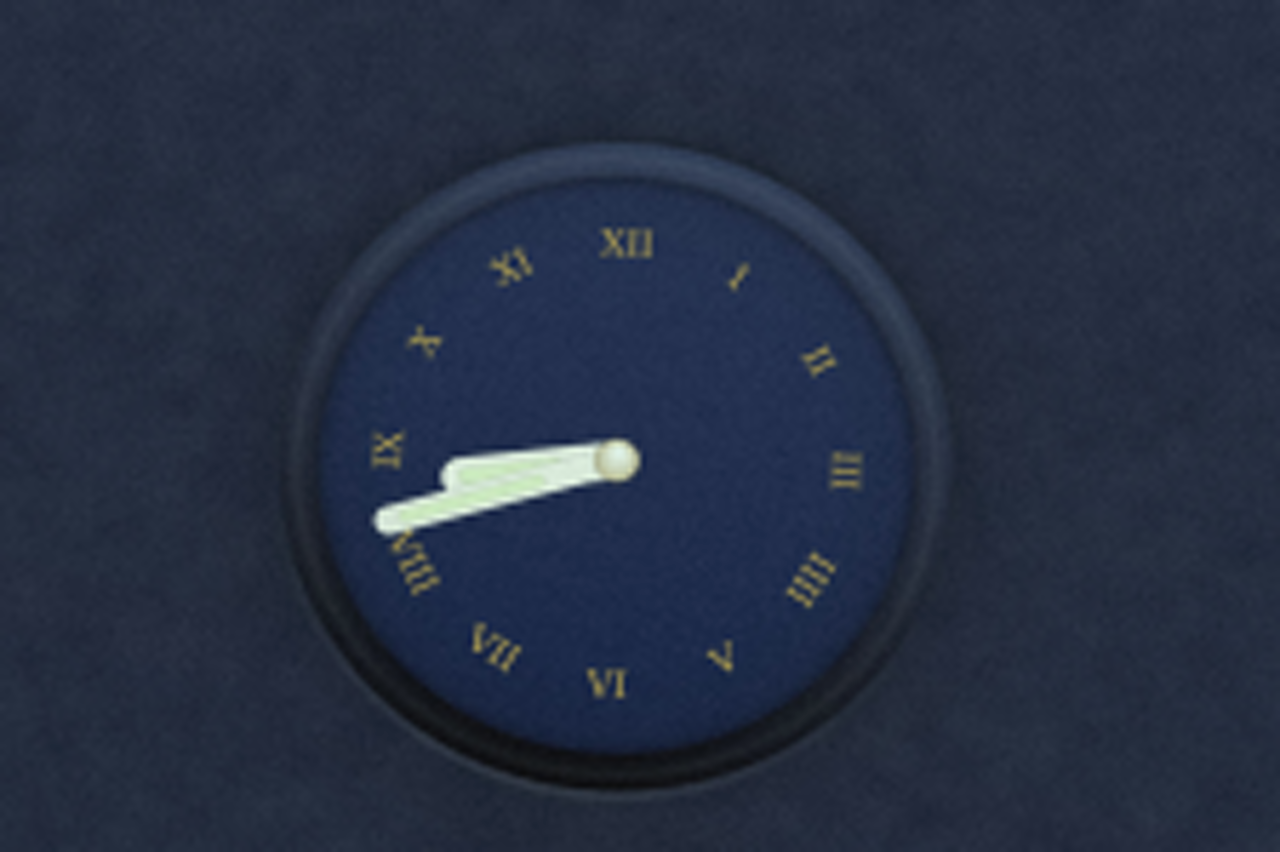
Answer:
8,42
